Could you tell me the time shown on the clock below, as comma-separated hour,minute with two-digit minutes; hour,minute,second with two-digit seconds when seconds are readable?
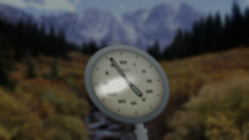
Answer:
4,56
